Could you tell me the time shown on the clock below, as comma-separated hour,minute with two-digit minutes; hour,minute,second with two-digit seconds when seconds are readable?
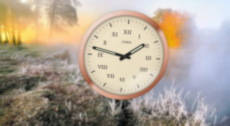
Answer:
1,47
